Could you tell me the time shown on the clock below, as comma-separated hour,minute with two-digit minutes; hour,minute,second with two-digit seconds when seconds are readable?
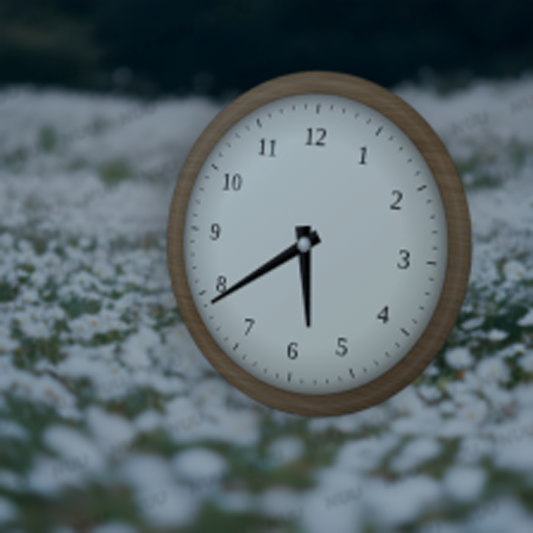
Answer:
5,39
